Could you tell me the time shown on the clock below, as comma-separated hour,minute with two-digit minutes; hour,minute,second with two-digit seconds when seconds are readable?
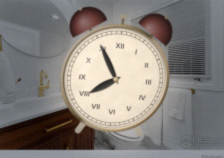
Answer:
7,55
